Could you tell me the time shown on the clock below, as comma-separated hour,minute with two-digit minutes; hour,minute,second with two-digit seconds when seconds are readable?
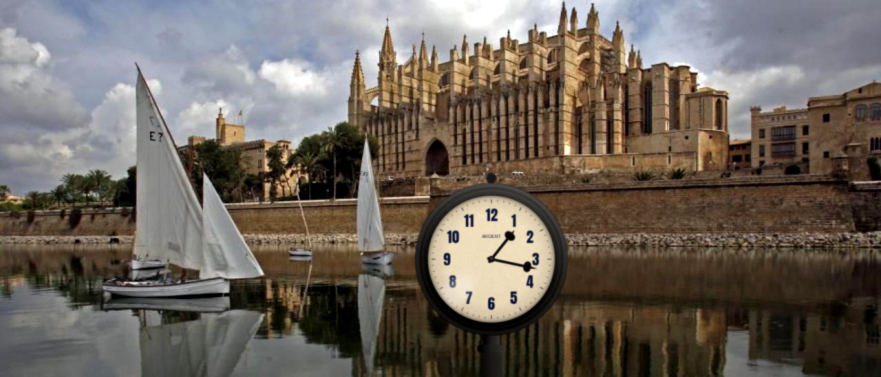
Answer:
1,17
